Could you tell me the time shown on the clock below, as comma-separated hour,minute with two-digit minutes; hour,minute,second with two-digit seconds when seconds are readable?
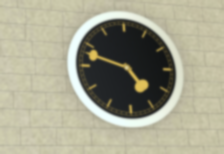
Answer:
4,48
